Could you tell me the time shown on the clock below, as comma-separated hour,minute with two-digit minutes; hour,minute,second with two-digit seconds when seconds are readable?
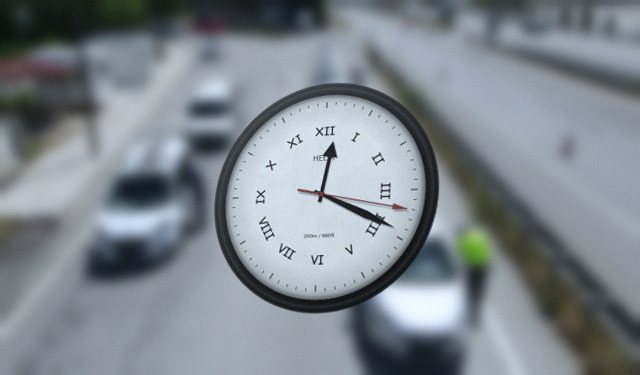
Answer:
12,19,17
